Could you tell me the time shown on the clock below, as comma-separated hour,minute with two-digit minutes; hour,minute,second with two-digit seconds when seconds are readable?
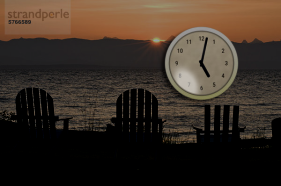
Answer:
5,02
